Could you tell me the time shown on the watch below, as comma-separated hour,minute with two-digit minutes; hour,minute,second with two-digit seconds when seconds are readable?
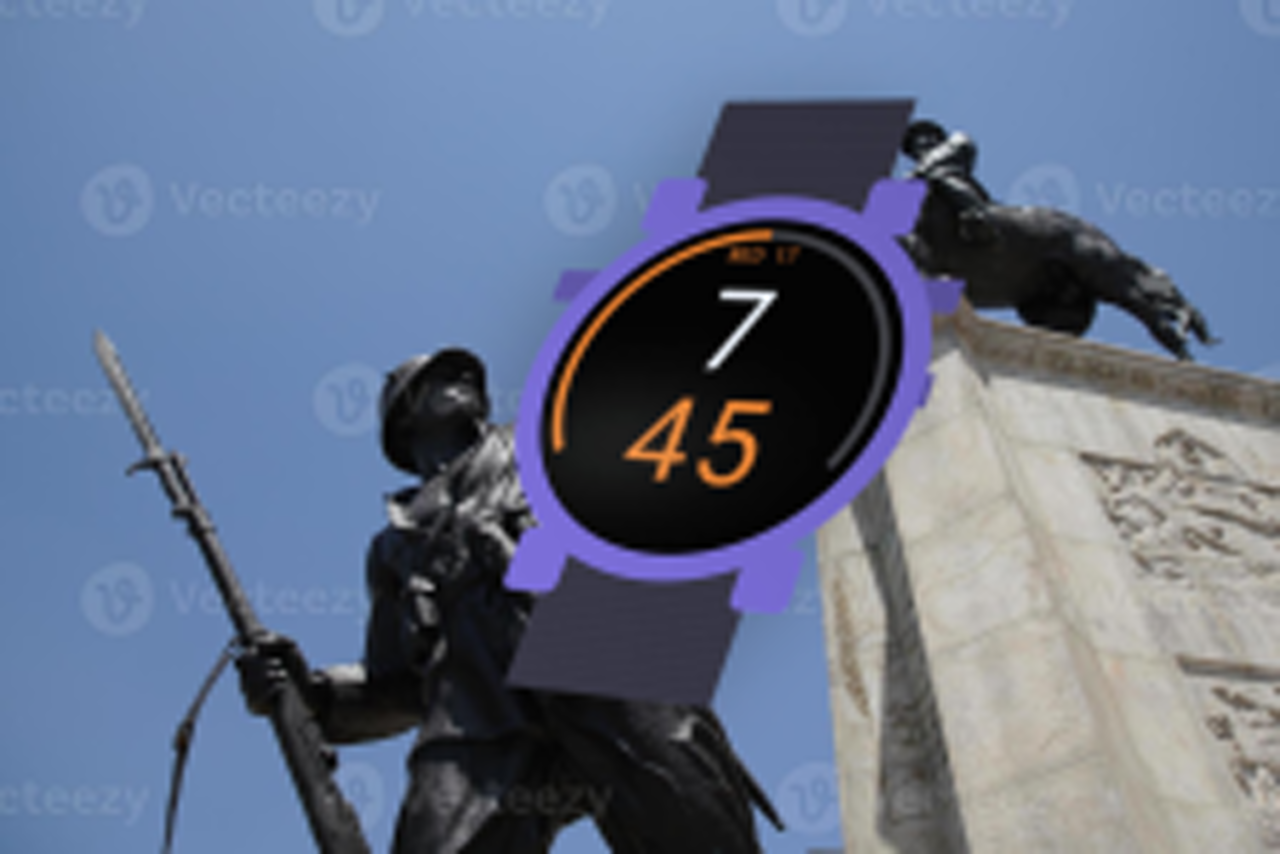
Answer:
7,45
